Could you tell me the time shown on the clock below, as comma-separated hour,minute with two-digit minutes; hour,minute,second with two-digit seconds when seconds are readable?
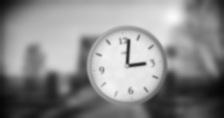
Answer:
3,02
